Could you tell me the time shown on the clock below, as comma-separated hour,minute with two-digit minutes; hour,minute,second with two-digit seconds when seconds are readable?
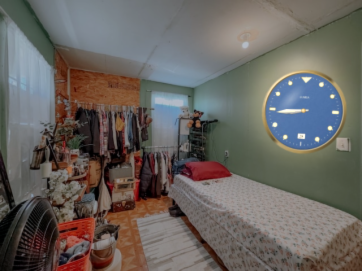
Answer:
8,44
